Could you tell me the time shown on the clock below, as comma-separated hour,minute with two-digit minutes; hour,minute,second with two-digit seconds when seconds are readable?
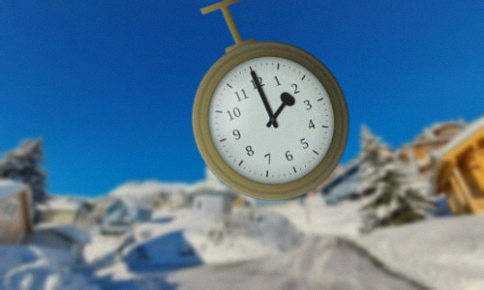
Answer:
2,00
